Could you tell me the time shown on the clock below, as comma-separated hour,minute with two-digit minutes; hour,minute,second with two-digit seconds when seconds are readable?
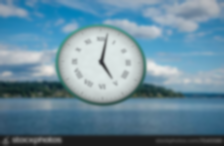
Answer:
5,02
